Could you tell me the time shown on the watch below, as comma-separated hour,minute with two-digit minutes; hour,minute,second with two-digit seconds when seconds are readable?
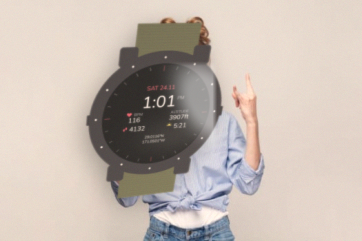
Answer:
1,01
